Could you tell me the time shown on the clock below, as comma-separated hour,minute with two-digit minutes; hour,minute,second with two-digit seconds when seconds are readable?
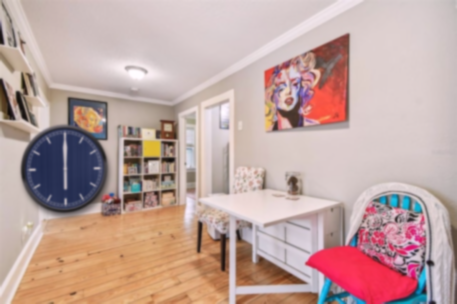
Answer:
6,00
